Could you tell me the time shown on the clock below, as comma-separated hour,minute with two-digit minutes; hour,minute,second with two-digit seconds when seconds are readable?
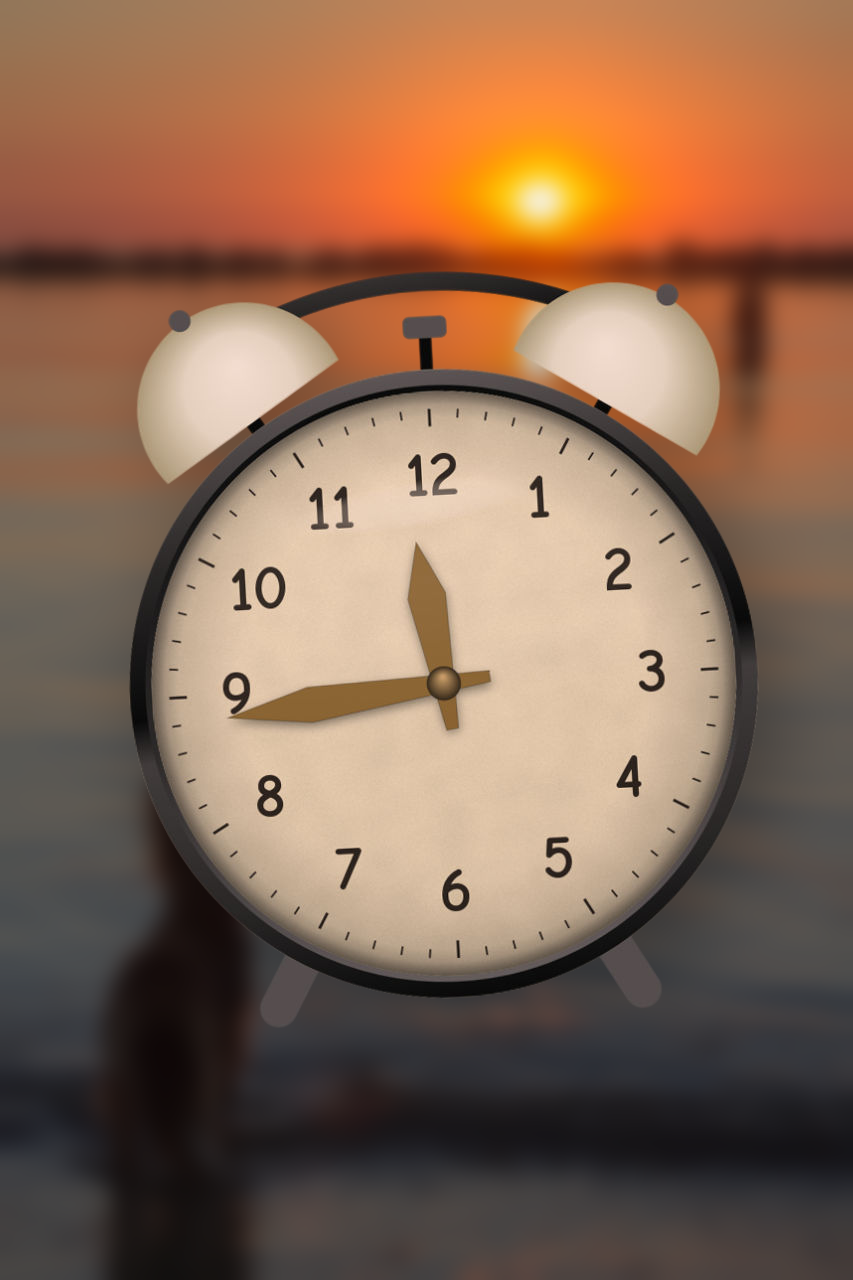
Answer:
11,44
